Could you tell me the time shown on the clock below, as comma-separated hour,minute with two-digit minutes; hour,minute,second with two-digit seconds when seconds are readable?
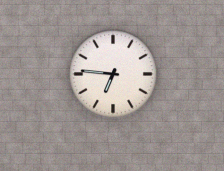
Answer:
6,46
